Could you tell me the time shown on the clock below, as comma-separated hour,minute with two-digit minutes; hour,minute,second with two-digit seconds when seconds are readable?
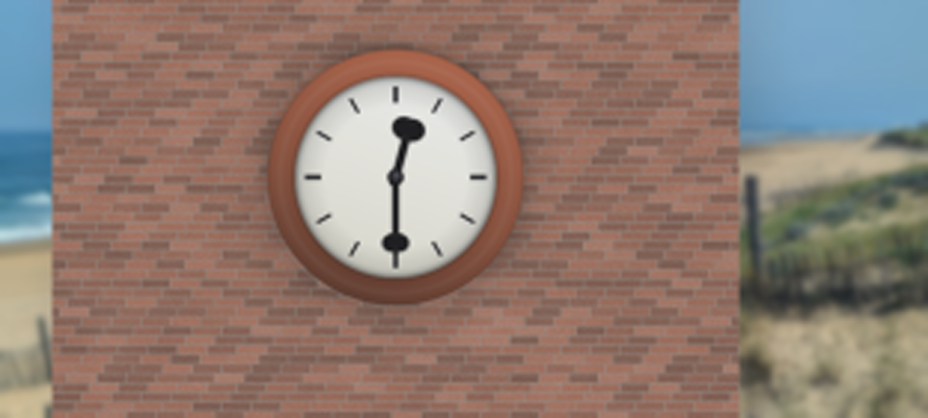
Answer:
12,30
